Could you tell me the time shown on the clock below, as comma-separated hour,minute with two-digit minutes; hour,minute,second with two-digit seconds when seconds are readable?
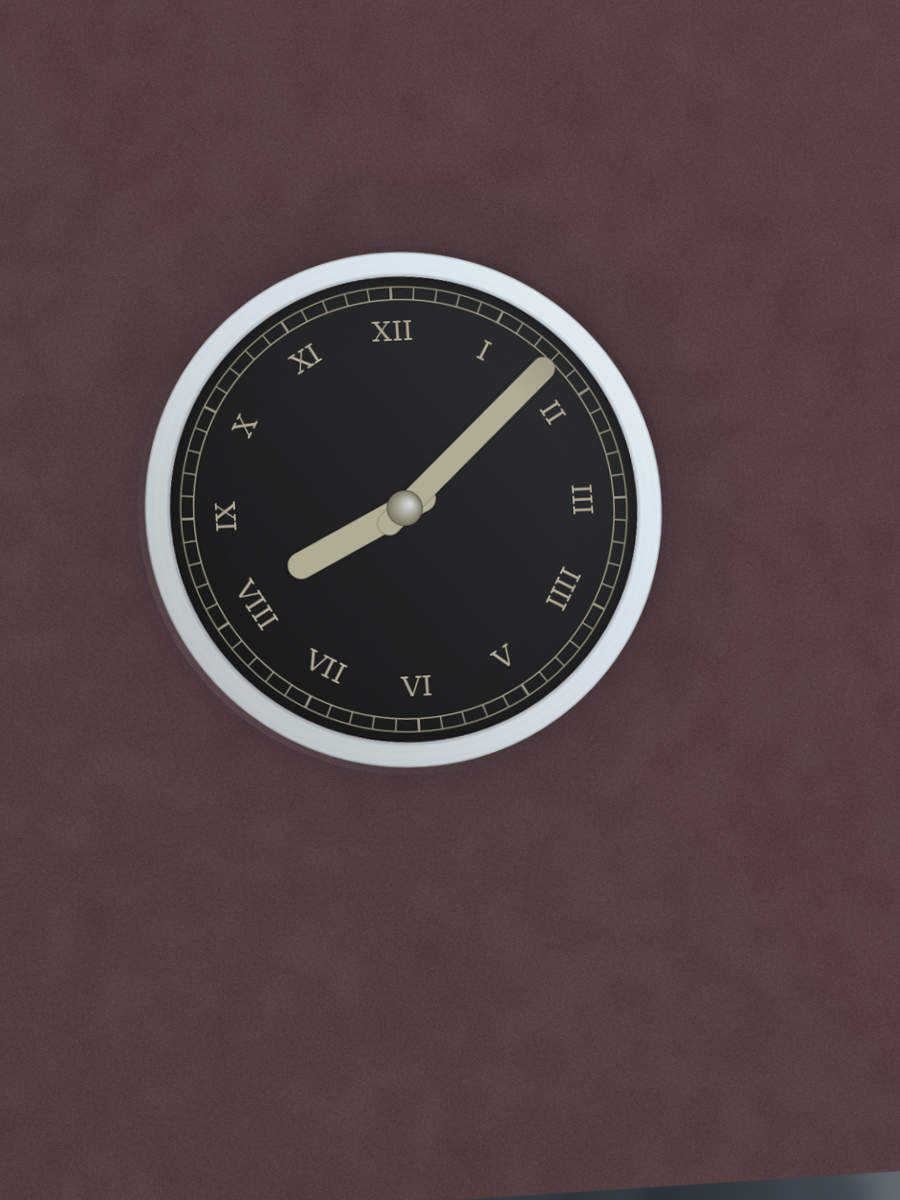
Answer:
8,08
